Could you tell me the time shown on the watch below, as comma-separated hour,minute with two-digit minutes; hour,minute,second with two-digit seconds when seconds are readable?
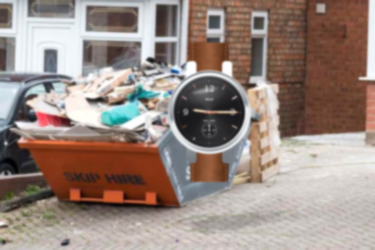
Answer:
9,15
